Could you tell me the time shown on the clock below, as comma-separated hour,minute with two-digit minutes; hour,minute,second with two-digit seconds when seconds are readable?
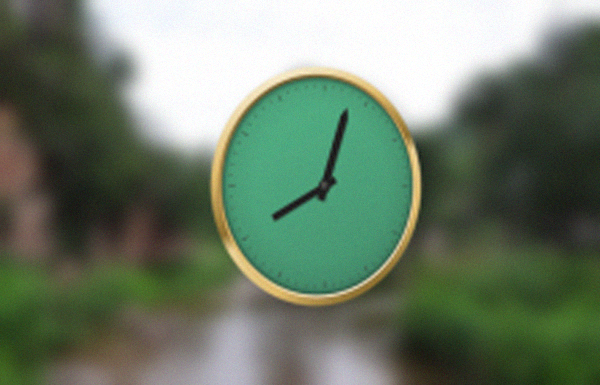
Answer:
8,03
